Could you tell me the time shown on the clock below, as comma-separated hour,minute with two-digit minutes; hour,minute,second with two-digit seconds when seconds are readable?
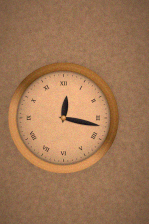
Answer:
12,17
